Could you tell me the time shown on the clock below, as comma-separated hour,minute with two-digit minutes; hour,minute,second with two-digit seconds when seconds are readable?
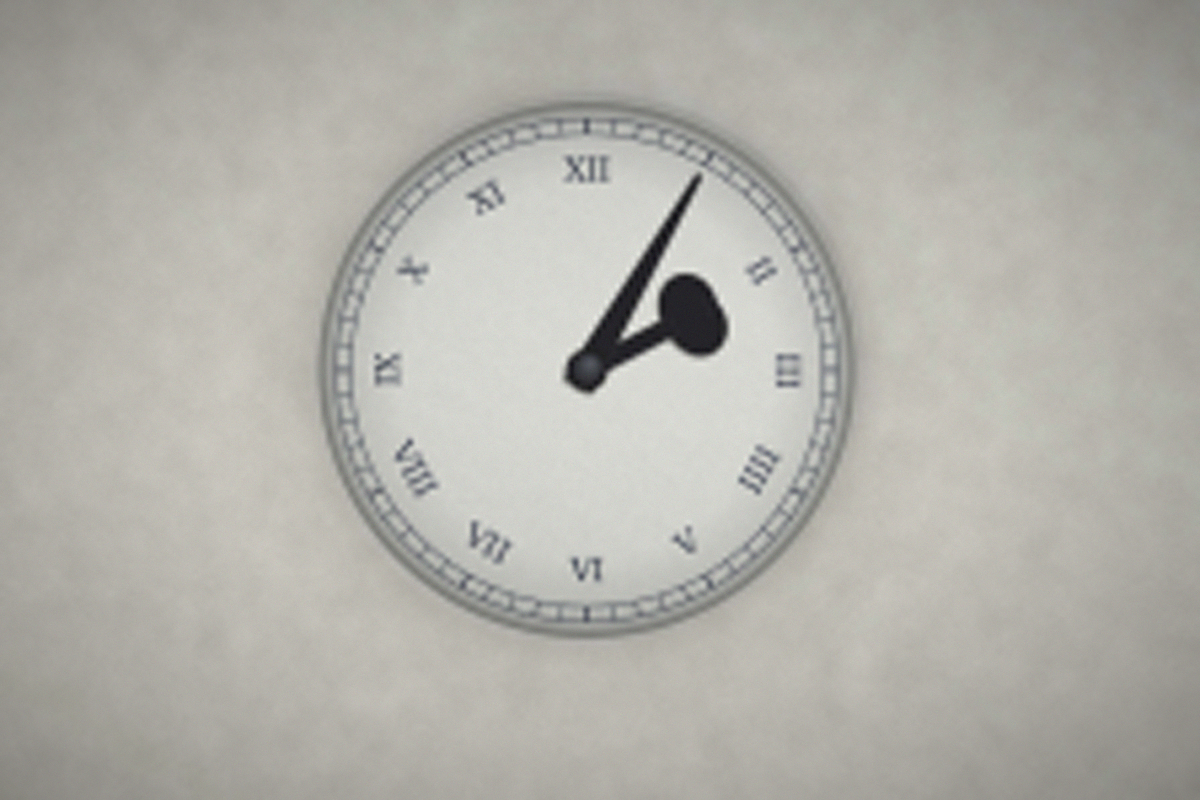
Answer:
2,05
